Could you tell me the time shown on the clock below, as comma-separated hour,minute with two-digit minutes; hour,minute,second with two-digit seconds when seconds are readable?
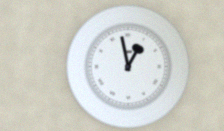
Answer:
12,58
